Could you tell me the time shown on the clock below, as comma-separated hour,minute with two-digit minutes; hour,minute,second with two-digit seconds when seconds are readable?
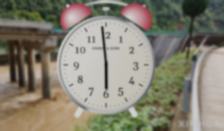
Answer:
5,59
